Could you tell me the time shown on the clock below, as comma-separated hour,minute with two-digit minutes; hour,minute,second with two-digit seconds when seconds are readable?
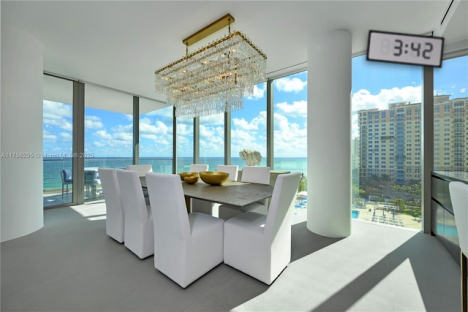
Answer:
3,42
